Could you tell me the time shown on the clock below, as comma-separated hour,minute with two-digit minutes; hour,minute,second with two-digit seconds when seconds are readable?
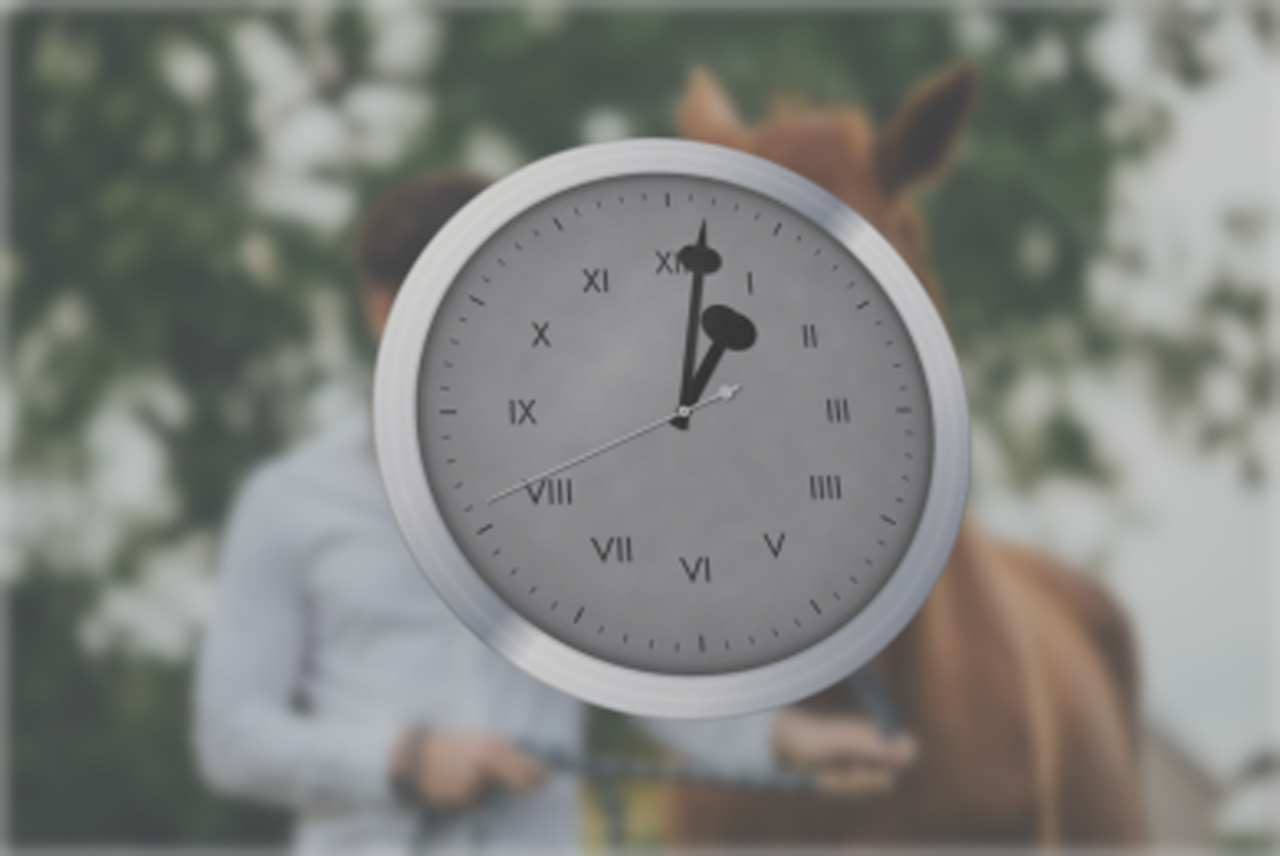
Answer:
1,01,41
